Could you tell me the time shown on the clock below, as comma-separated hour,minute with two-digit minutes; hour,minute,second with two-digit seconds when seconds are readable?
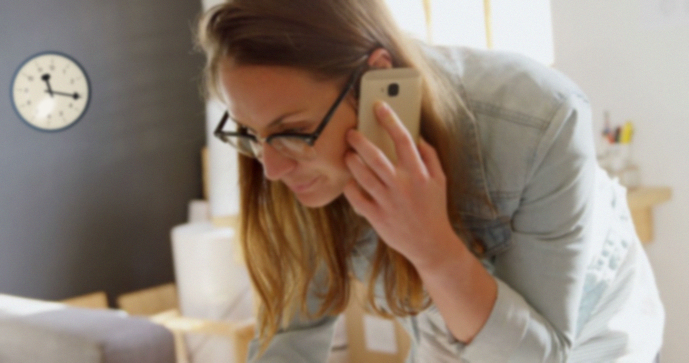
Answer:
11,16
